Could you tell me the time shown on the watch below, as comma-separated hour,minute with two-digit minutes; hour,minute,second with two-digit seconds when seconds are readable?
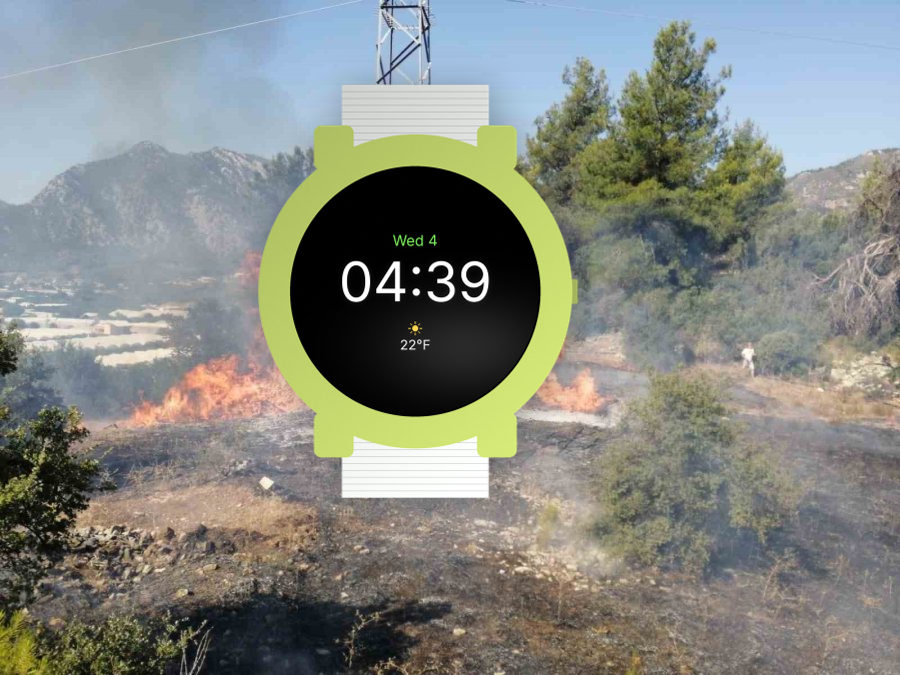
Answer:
4,39
